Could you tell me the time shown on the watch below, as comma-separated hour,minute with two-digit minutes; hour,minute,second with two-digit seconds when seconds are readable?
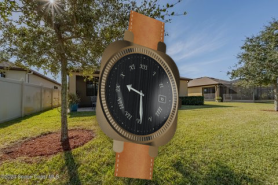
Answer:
9,29
